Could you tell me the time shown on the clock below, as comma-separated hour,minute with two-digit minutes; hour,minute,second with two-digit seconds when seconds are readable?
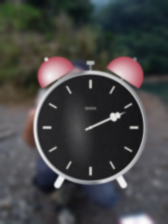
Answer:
2,11
